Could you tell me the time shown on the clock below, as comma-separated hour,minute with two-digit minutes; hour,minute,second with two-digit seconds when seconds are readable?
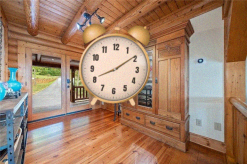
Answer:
8,09
